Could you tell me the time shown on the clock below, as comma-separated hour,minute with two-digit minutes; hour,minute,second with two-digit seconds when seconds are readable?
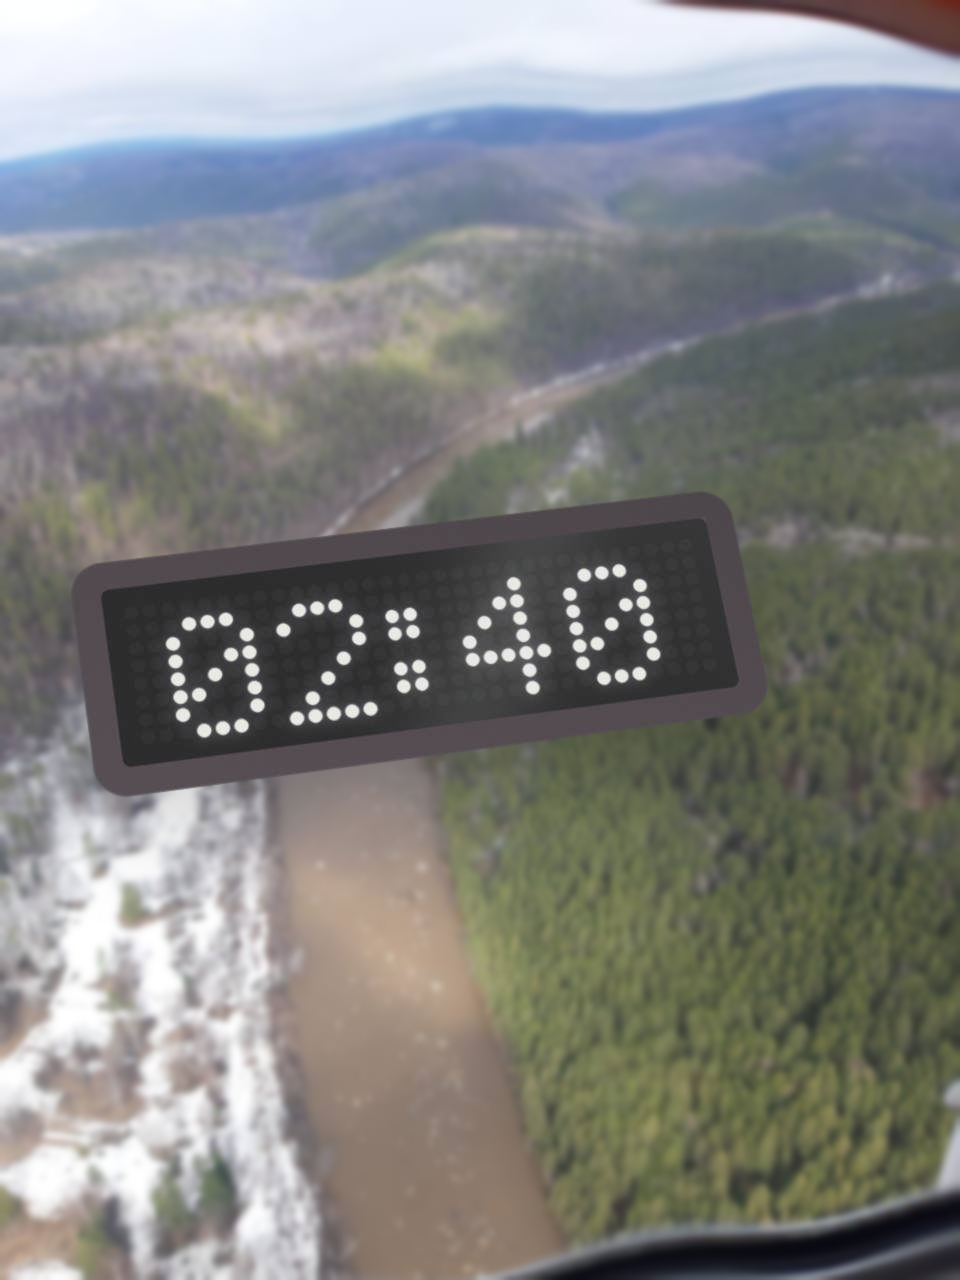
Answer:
2,40
